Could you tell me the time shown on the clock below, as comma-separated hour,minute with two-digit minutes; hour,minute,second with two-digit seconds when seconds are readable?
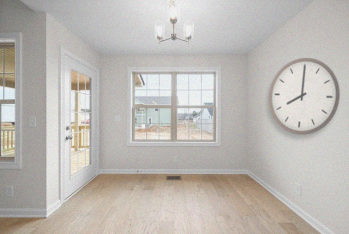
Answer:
8,00
